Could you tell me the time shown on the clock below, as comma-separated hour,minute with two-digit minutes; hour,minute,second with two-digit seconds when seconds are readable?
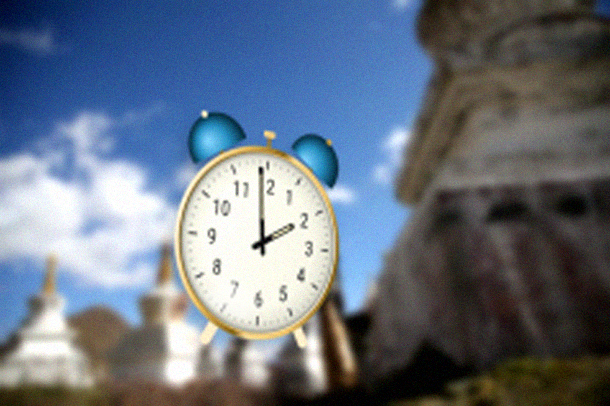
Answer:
1,59
